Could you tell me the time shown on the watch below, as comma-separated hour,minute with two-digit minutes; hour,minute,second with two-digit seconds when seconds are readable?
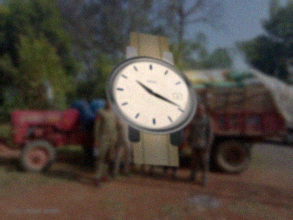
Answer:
10,19
